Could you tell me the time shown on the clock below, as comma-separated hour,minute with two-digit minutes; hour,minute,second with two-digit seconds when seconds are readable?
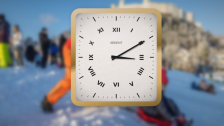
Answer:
3,10
